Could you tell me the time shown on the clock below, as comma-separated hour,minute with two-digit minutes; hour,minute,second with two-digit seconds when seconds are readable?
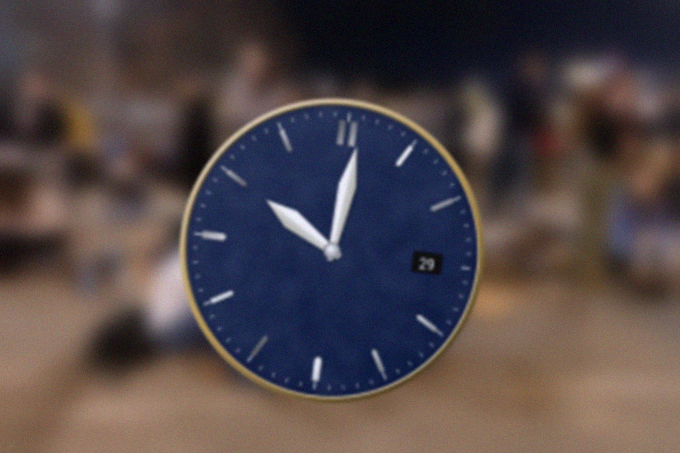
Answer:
10,01
